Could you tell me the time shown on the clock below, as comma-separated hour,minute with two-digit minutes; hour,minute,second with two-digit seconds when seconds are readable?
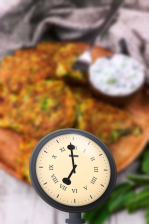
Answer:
6,59
